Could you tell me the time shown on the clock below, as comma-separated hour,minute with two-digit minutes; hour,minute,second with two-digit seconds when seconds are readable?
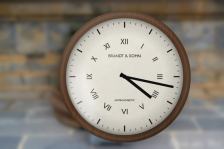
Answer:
4,17
